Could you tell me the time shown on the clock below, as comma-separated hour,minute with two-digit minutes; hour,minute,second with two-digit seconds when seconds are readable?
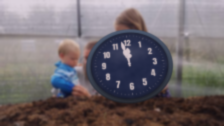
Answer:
11,58
